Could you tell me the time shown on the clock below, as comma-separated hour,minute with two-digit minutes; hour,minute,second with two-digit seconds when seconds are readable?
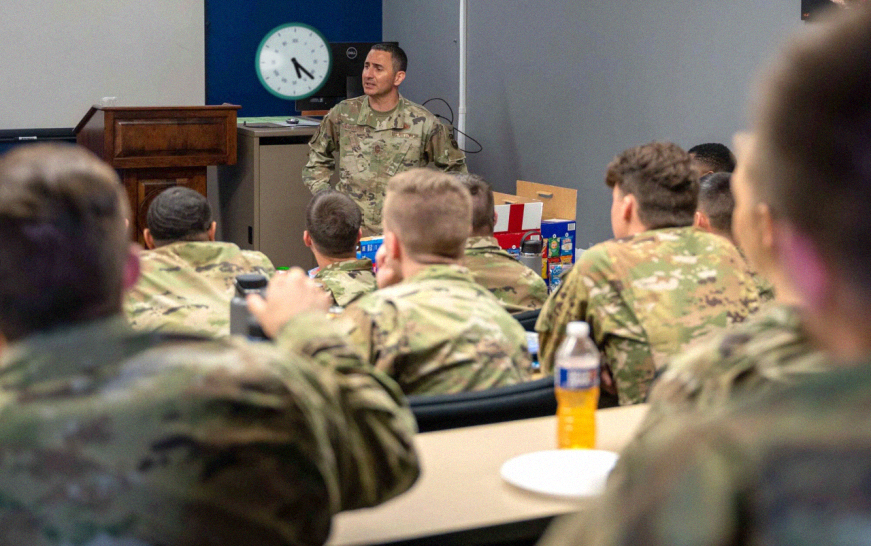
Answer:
5,22
